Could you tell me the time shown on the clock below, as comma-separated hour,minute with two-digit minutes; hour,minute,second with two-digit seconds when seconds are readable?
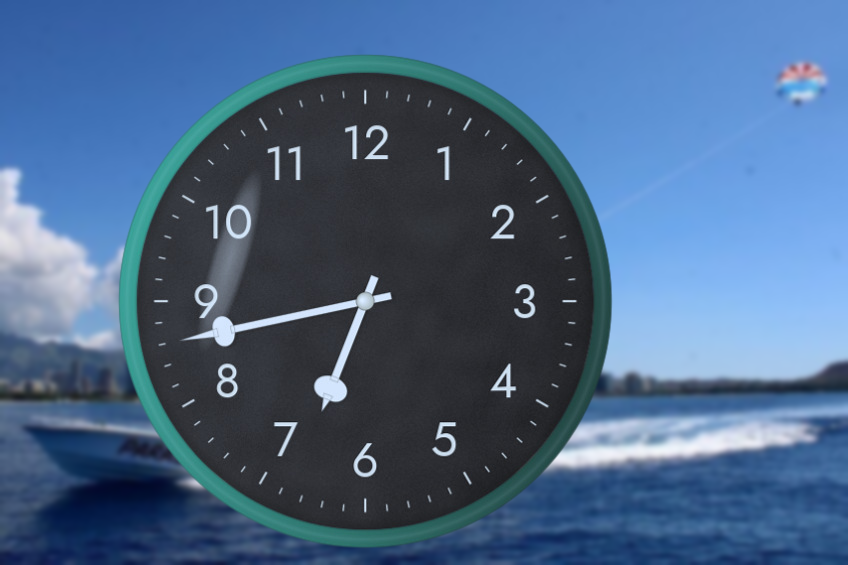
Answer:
6,43
